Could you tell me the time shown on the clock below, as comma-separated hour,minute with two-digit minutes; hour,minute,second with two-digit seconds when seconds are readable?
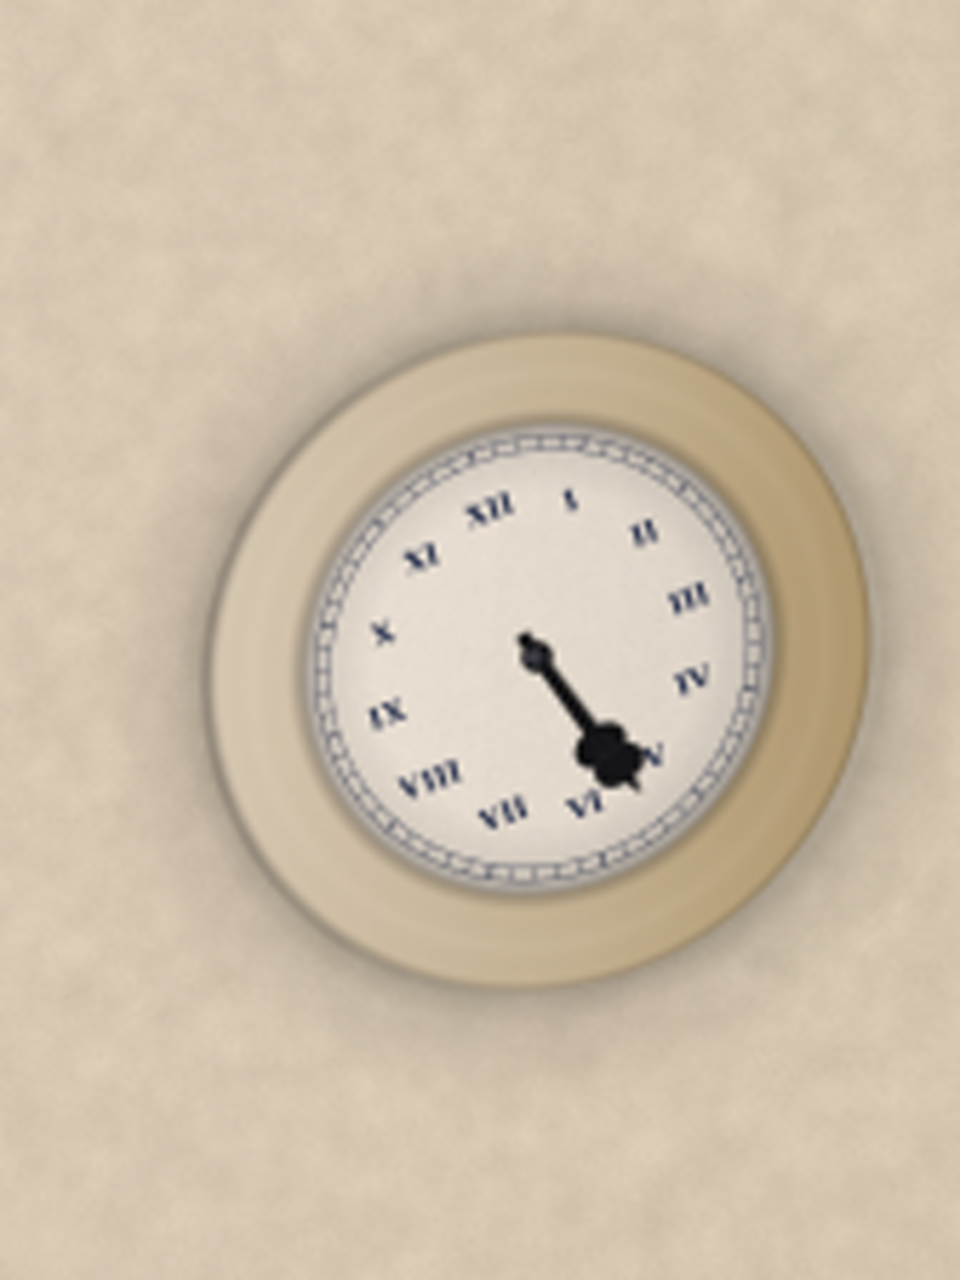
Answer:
5,27
